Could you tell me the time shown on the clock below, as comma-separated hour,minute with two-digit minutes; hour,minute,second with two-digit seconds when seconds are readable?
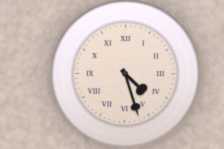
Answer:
4,27
